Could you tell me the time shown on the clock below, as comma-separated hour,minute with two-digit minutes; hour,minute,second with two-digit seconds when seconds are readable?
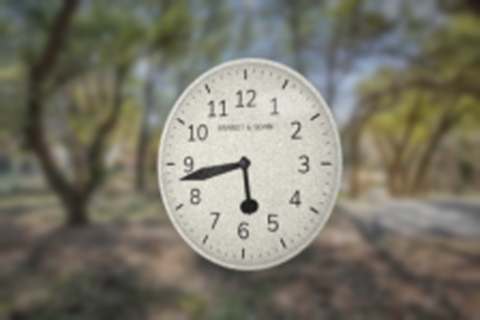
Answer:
5,43
